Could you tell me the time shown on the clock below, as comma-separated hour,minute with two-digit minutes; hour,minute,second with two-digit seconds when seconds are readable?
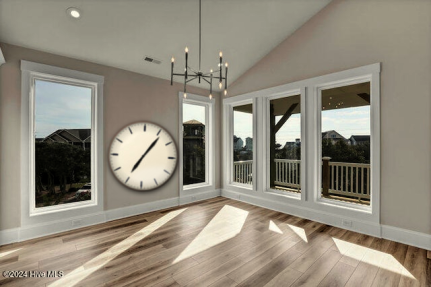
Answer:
7,06
